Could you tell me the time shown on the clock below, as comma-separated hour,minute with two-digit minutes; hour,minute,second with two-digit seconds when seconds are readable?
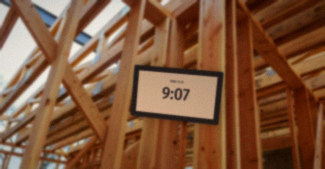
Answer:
9,07
